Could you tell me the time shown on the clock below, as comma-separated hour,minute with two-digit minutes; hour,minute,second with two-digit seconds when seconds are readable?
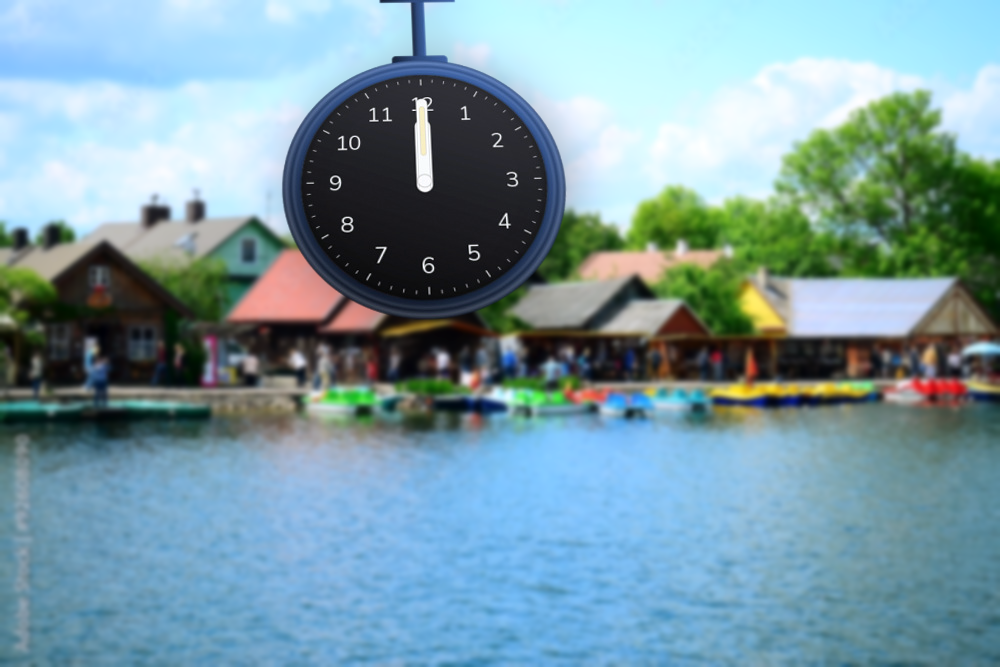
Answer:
12,00
